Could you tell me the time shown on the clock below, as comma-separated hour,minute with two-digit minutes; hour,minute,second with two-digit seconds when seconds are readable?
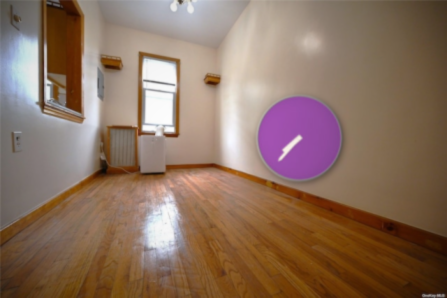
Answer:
7,37
